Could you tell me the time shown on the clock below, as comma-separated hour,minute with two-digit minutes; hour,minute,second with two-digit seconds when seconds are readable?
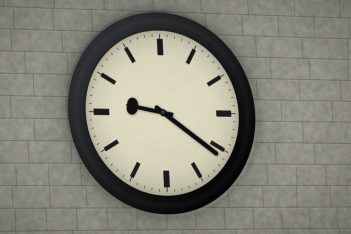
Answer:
9,21
